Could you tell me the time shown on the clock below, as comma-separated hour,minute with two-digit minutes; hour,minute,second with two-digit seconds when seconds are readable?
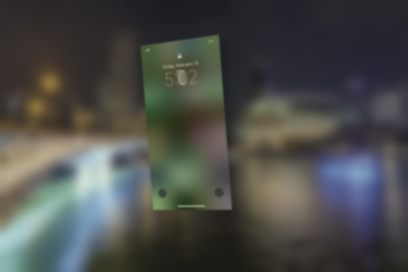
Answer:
5,02
